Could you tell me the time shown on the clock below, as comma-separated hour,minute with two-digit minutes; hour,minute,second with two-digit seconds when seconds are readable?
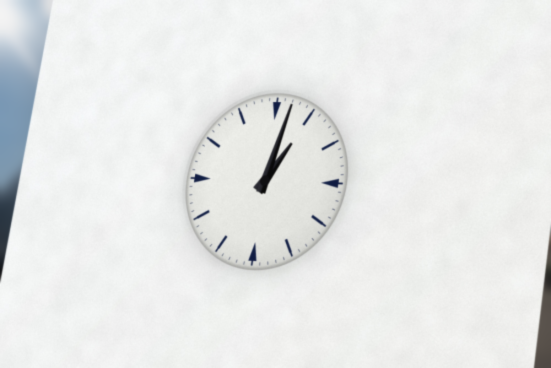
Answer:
1,02
